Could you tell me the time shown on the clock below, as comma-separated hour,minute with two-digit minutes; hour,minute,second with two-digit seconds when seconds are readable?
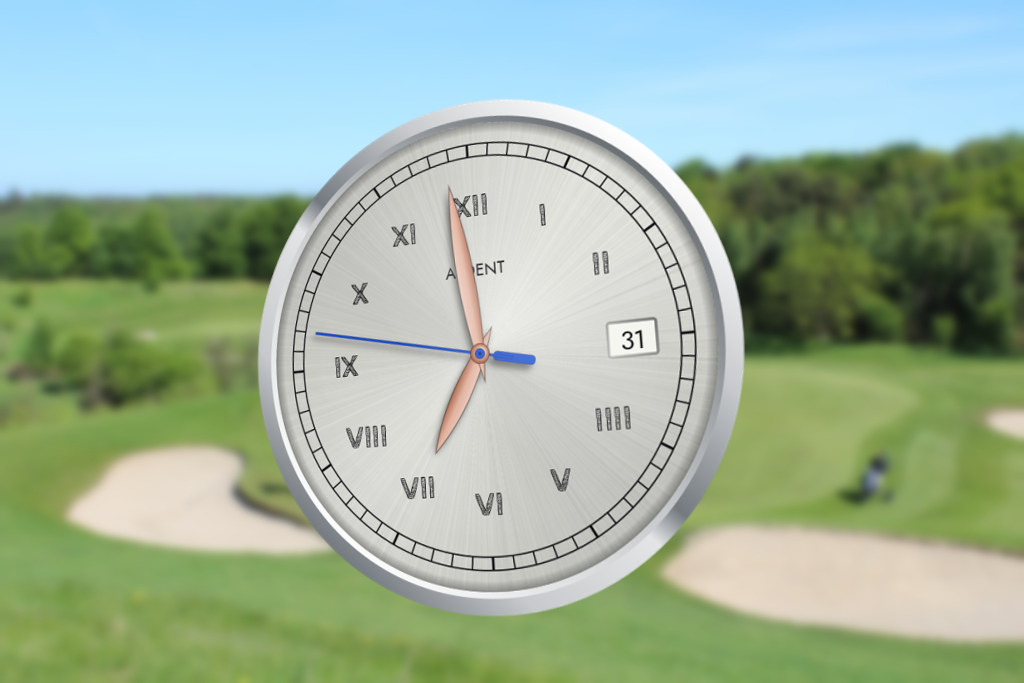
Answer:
6,58,47
